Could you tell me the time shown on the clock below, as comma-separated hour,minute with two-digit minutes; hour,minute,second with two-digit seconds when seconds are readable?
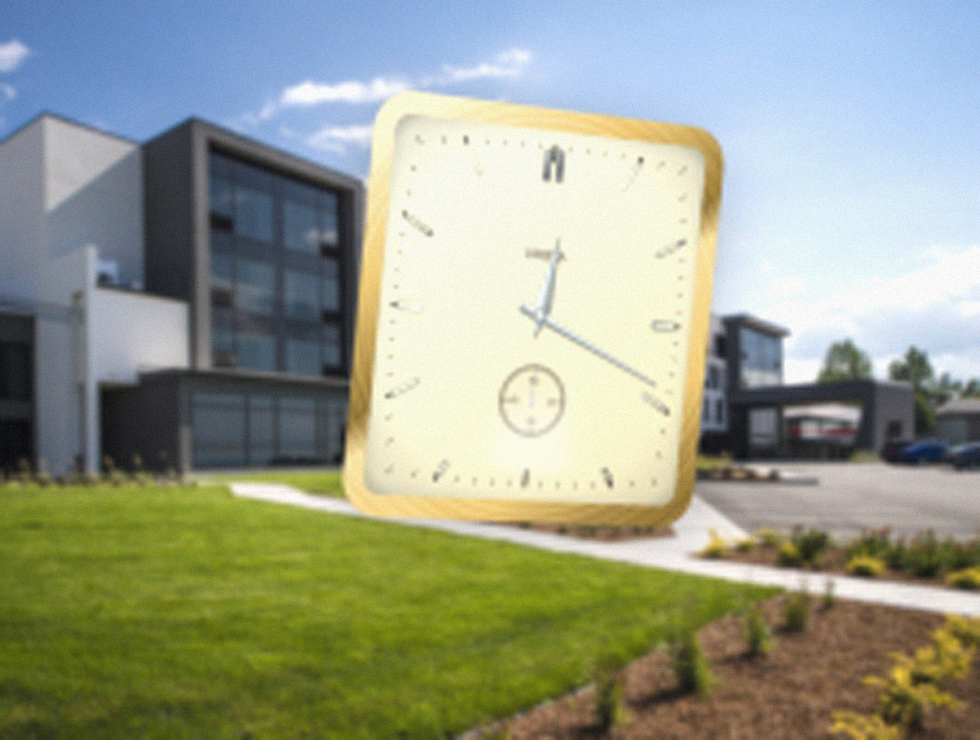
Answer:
12,19
